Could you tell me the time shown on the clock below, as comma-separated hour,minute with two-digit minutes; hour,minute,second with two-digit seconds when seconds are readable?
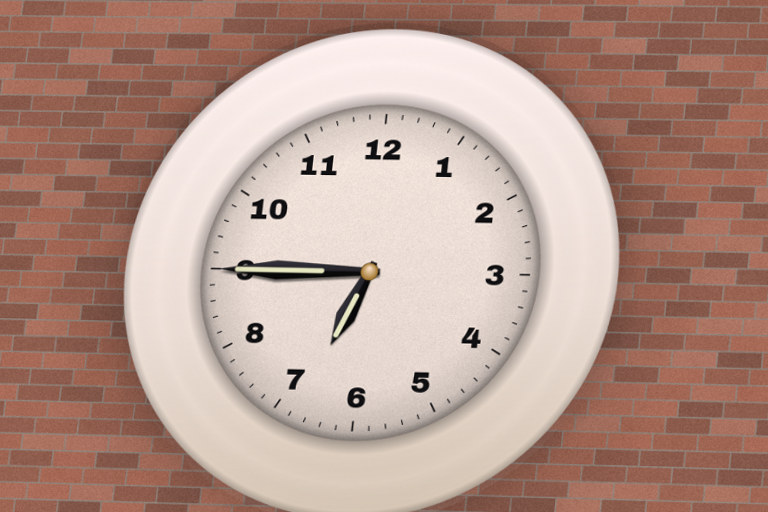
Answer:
6,45
